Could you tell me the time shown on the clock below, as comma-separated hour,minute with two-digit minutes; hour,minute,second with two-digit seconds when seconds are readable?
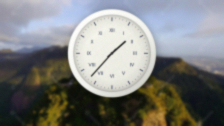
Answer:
1,37
